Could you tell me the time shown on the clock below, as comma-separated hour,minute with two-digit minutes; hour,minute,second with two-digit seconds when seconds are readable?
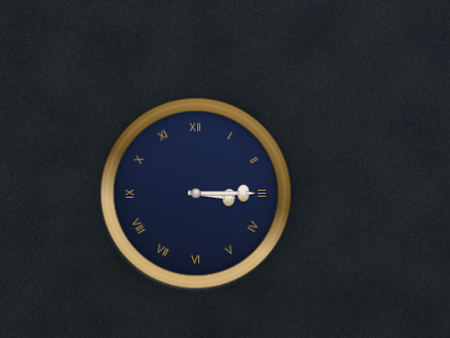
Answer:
3,15
